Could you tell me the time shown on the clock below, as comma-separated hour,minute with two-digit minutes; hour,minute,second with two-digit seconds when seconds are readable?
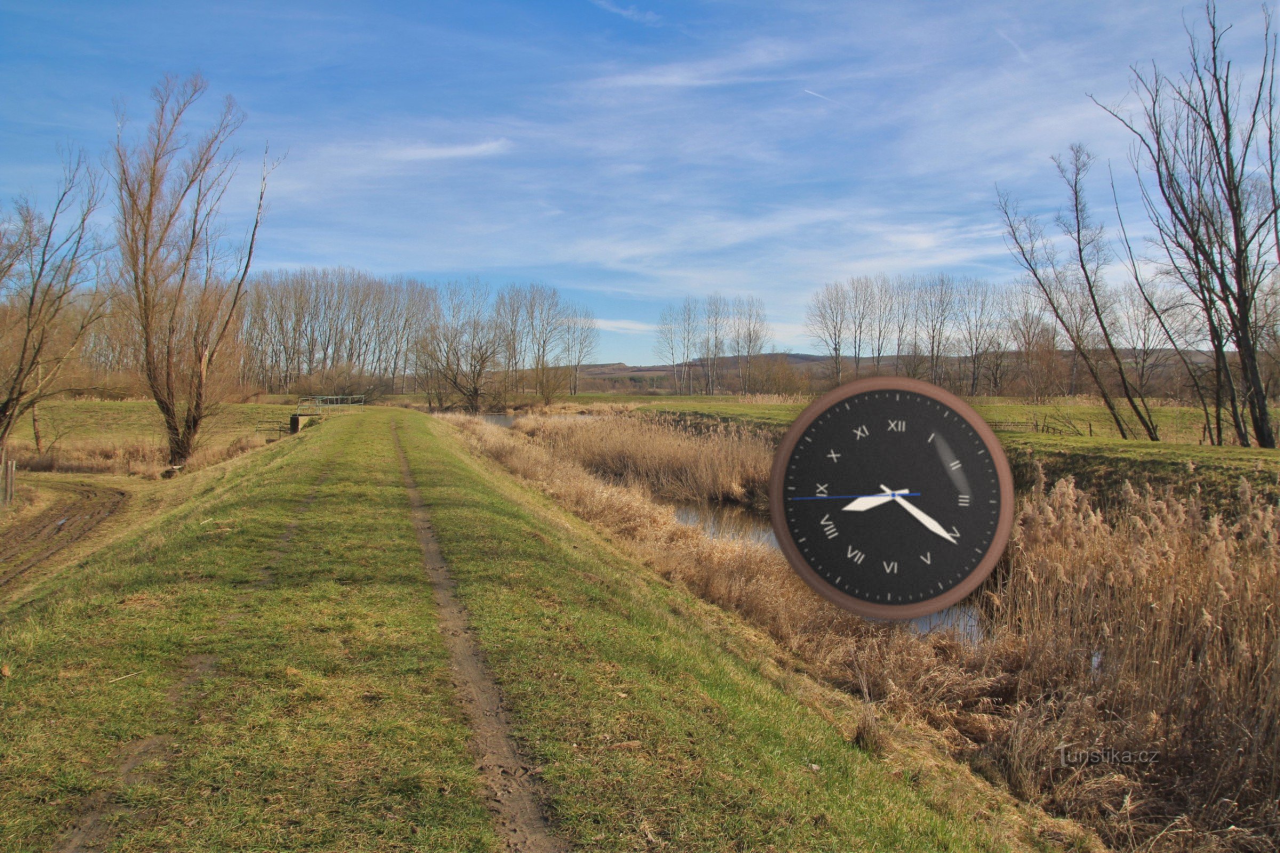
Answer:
8,20,44
